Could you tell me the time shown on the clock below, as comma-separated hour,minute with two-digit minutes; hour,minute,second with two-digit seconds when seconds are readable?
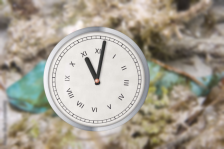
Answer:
11,01
